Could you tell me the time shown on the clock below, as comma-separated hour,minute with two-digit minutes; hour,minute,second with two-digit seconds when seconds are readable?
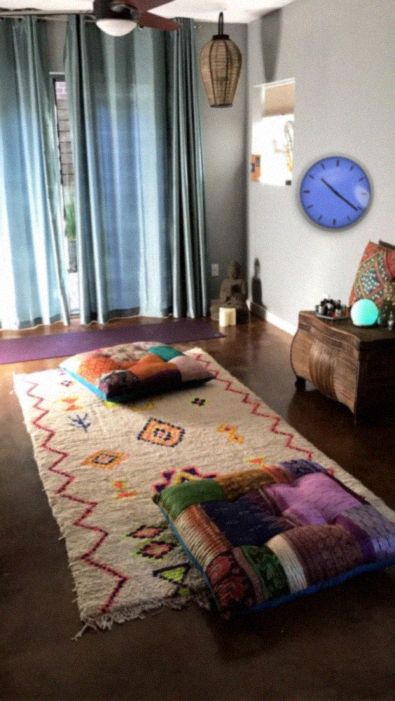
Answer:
10,21
